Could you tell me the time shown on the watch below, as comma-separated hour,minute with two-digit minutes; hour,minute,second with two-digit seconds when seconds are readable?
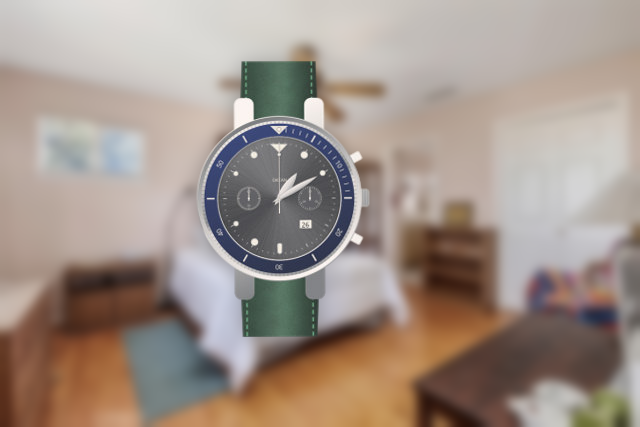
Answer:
1,10
